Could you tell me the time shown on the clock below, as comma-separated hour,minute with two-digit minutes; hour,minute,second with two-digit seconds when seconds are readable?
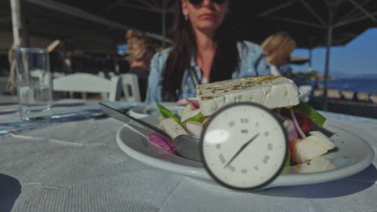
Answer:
1,37
